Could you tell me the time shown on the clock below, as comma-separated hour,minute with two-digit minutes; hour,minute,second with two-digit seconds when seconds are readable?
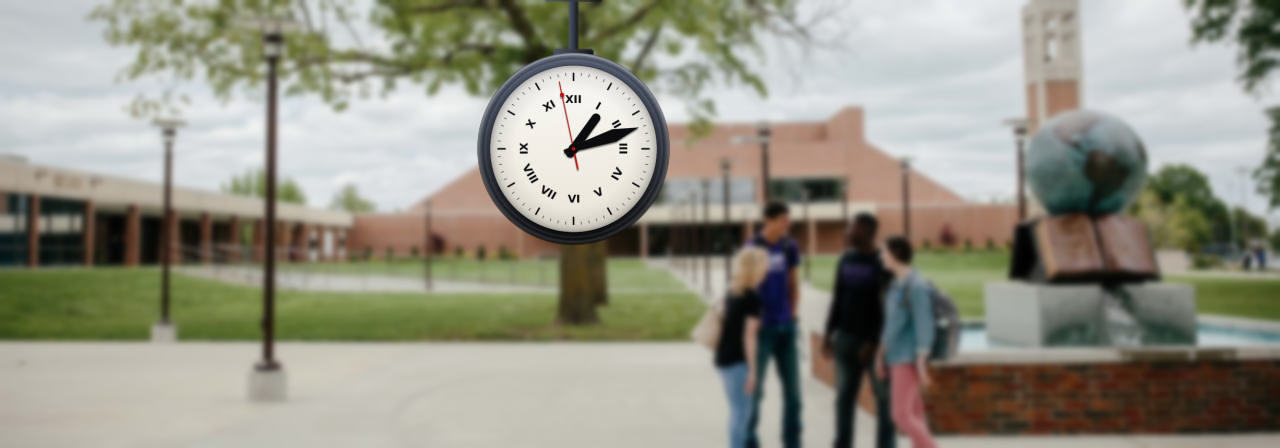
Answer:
1,11,58
